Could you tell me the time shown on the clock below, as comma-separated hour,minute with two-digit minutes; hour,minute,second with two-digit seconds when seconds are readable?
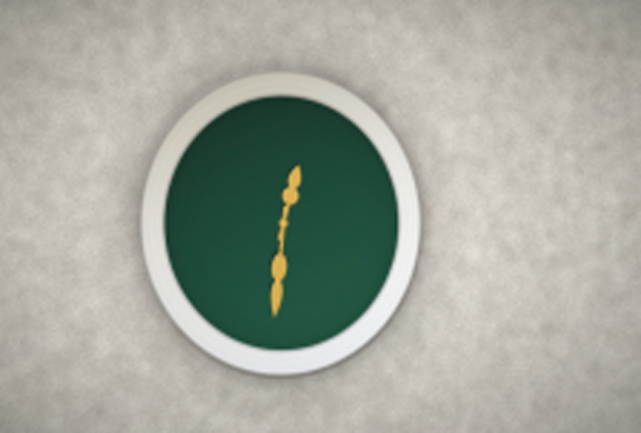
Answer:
12,31
